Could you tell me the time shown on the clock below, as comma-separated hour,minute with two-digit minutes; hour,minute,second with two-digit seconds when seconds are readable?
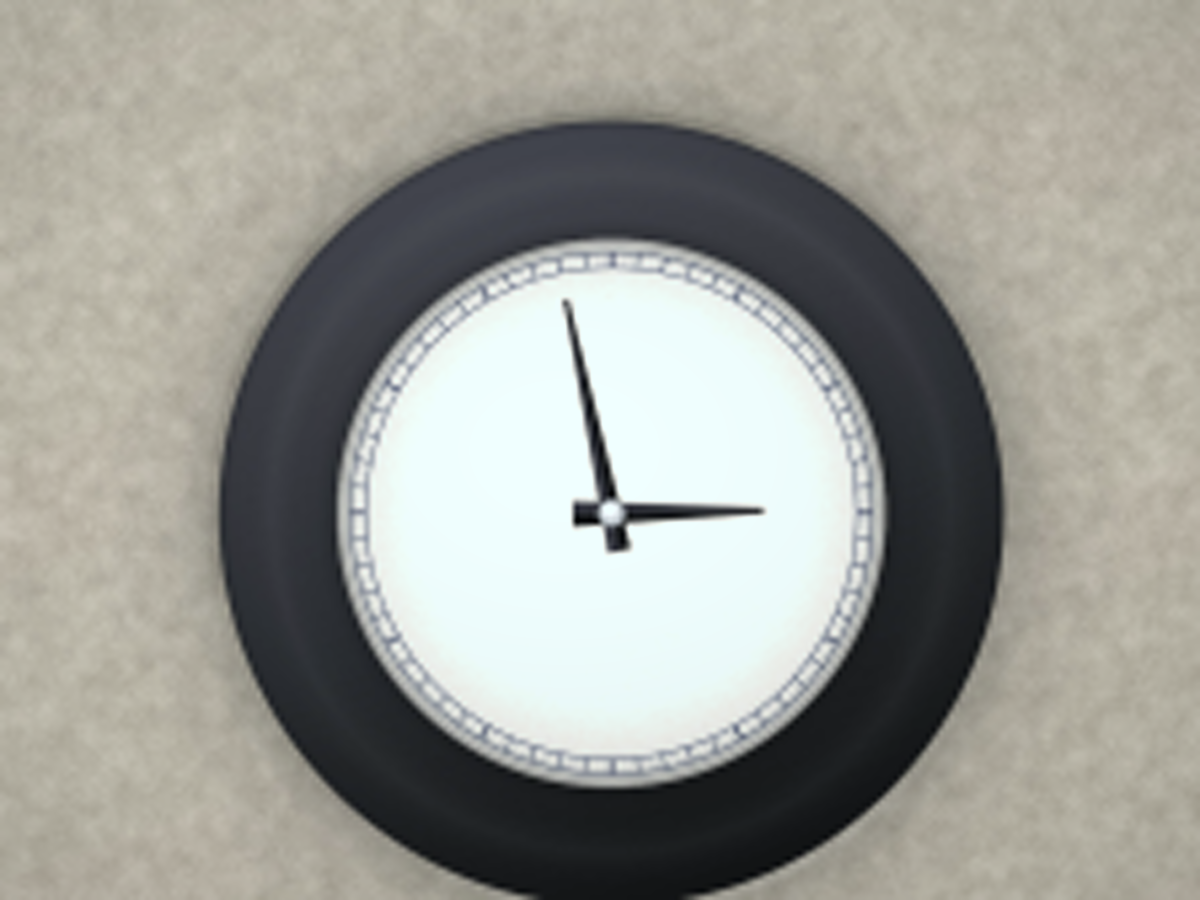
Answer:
2,58
